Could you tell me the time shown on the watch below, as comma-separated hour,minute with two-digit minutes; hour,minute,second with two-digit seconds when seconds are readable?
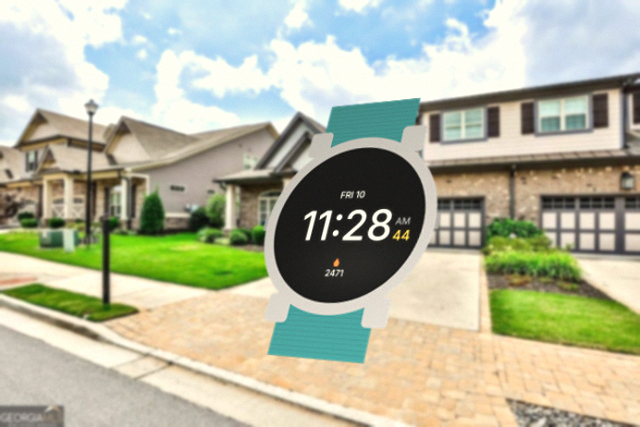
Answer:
11,28,44
